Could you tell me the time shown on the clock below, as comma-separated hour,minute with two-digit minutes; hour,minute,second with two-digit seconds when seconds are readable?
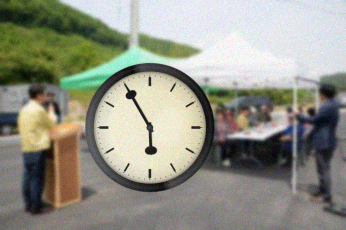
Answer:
5,55
